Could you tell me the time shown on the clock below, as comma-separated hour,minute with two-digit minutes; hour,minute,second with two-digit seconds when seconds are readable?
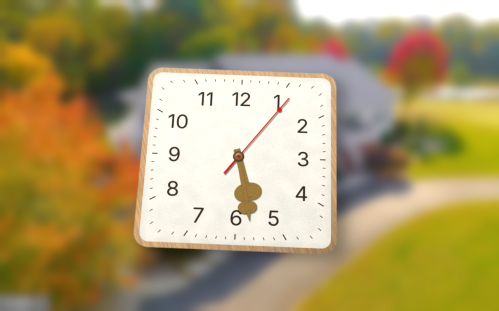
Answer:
5,28,06
